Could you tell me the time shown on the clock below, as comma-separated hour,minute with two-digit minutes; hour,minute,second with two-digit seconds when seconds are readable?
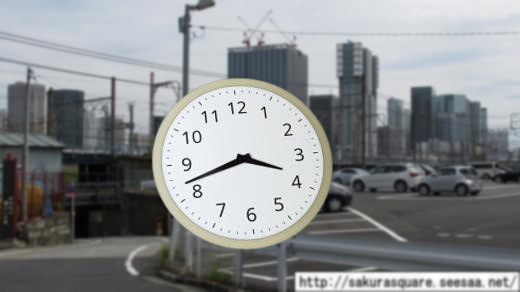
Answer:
3,42
